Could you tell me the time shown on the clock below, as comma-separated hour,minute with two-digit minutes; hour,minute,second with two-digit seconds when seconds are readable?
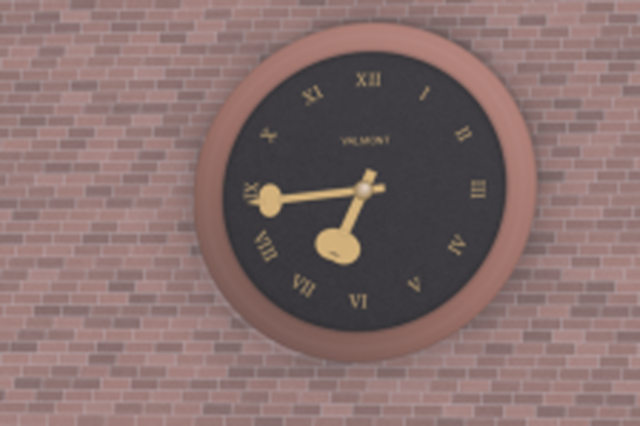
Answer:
6,44
